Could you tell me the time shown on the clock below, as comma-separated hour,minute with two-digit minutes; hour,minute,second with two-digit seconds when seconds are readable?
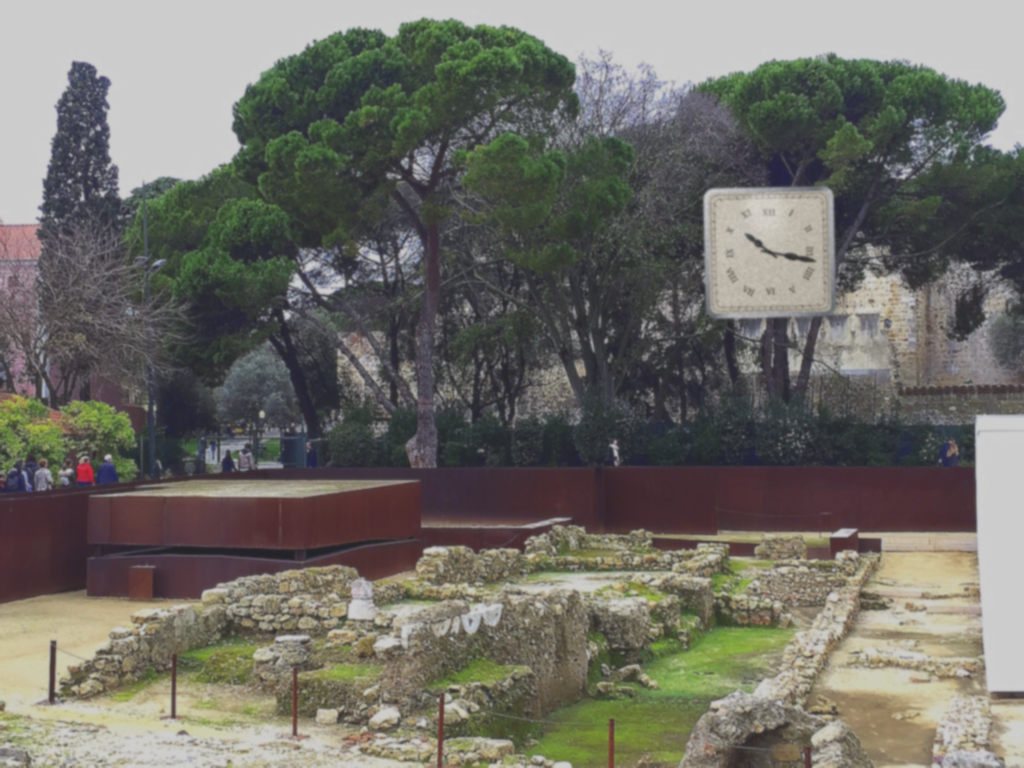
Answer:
10,17
